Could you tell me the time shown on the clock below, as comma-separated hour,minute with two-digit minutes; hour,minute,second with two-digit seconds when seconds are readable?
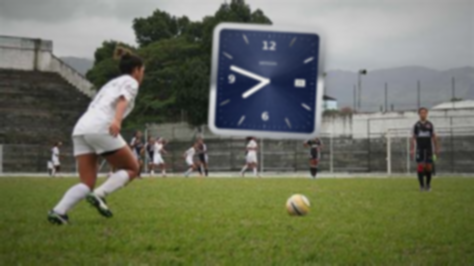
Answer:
7,48
